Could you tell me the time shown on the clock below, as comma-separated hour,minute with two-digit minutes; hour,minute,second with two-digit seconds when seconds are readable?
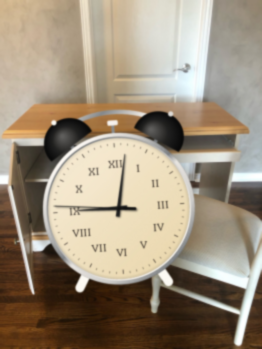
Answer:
9,01,46
